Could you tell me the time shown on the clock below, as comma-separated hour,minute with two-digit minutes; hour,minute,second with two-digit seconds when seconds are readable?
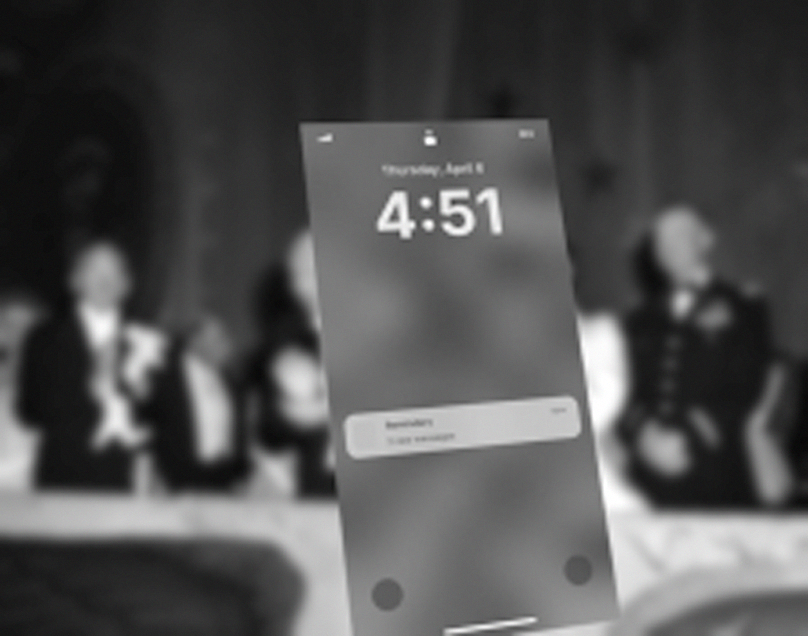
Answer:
4,51
